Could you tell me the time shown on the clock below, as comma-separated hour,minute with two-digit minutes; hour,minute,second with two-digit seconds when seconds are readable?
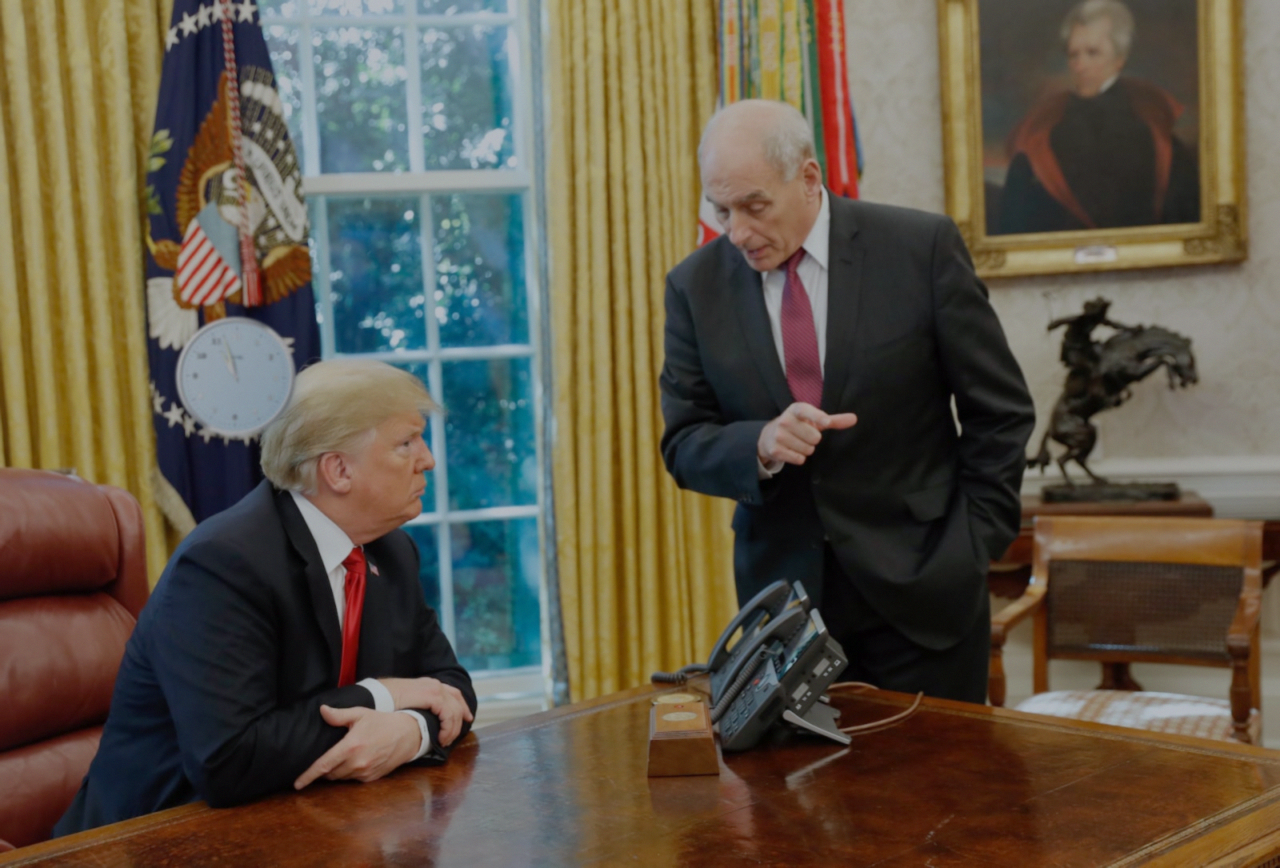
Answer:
10,57
